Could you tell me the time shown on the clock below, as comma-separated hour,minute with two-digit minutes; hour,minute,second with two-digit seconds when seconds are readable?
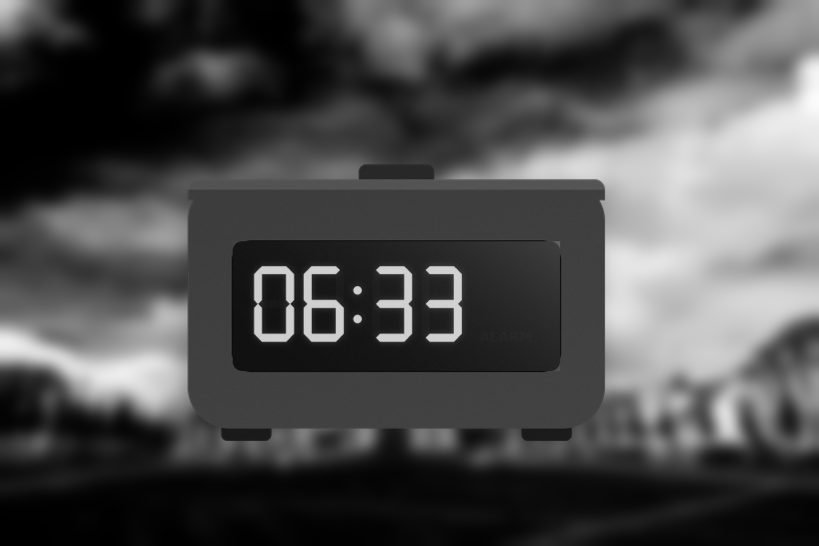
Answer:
6,33
